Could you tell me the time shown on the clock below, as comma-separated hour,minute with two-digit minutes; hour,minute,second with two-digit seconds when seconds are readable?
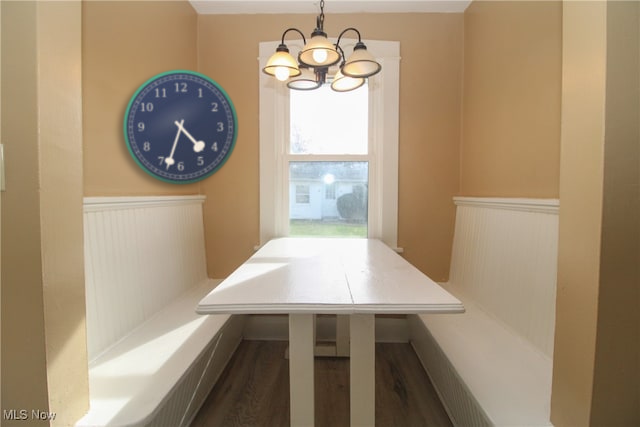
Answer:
4,33
